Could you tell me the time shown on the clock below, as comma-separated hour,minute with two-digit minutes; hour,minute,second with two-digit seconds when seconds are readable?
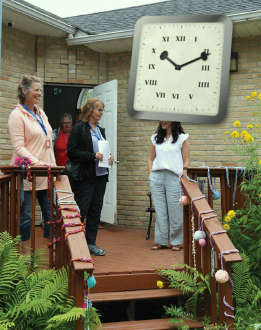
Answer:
10,11
